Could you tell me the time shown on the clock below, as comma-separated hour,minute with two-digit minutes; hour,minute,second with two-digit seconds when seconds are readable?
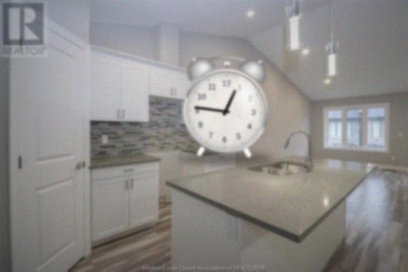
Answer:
12,46
